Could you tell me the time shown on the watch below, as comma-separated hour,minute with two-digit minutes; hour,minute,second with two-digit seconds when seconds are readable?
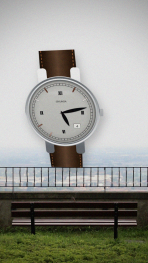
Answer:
5,13
